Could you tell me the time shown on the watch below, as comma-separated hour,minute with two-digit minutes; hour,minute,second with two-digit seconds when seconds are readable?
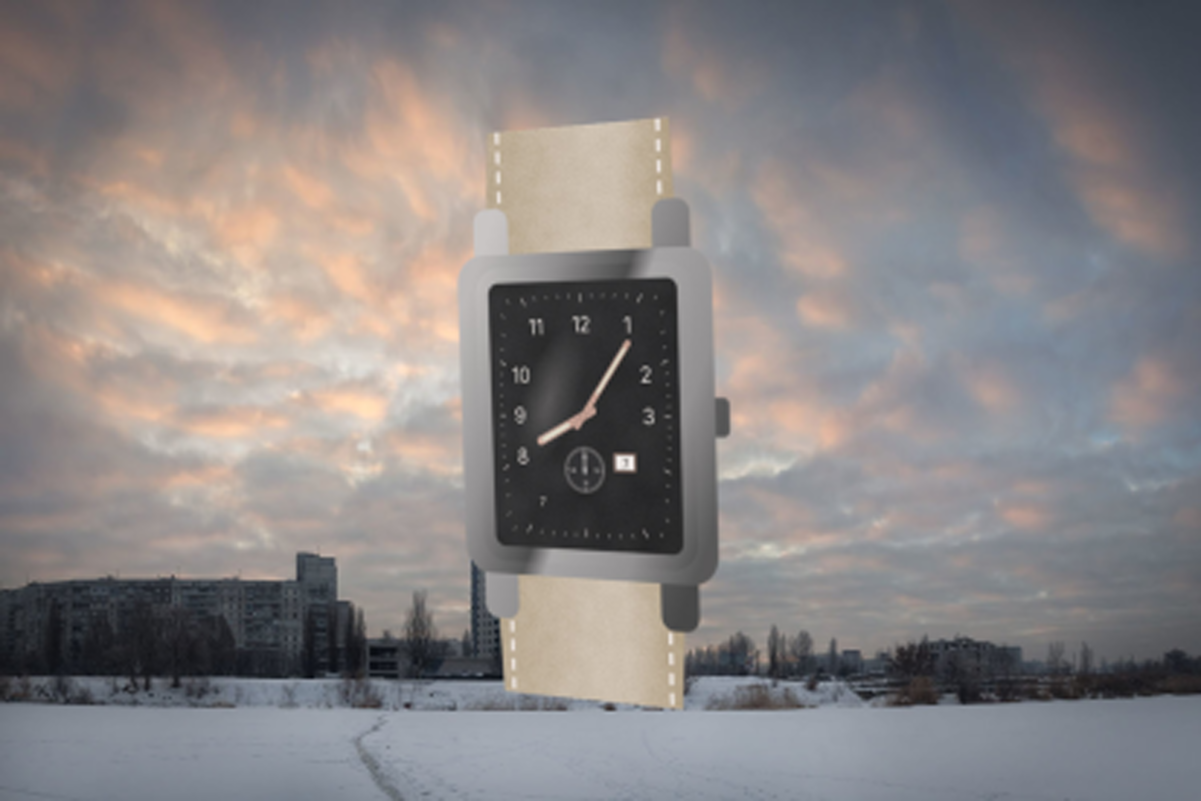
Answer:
8,06
